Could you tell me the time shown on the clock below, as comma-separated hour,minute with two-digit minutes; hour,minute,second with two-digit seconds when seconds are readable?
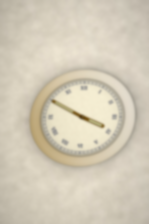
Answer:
3,50
